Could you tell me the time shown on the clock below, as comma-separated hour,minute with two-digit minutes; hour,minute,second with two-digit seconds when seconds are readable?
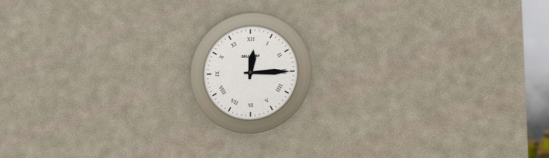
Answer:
12,15
